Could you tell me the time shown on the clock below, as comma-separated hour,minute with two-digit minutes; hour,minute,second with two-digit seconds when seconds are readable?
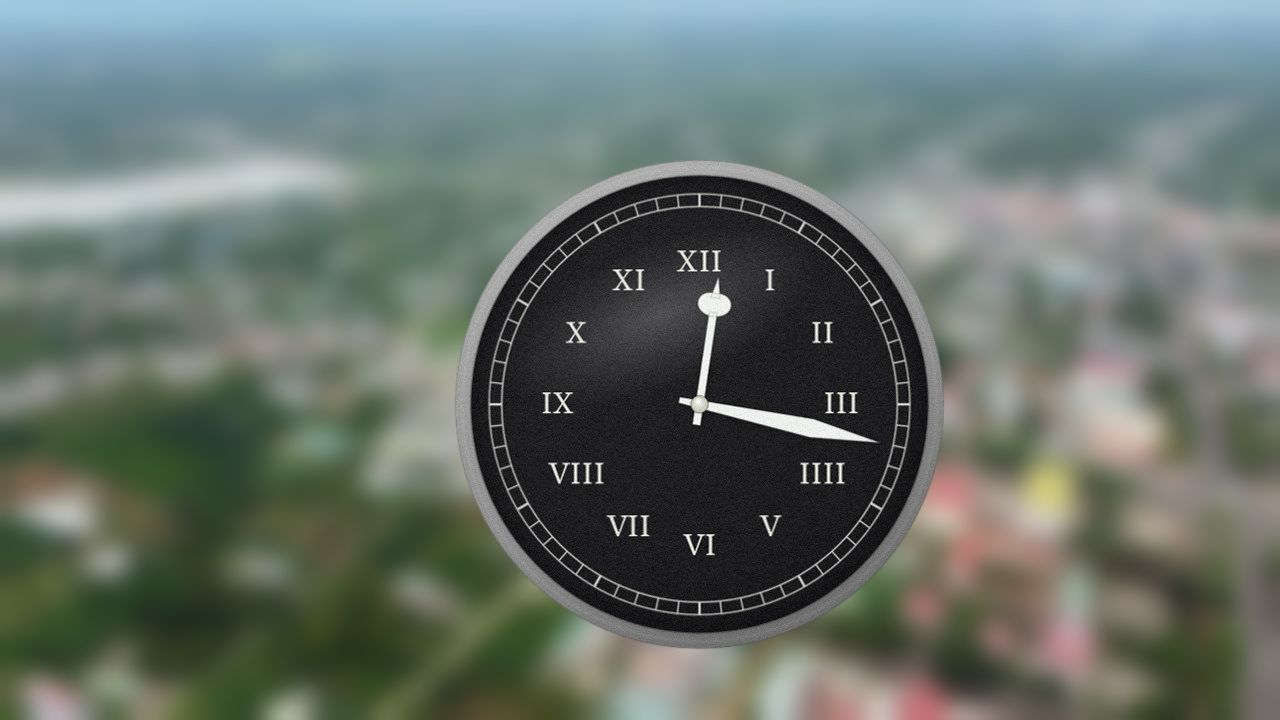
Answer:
12,17
